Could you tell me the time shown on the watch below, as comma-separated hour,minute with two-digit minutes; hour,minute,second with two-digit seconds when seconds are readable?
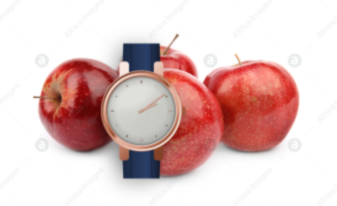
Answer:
2,09
